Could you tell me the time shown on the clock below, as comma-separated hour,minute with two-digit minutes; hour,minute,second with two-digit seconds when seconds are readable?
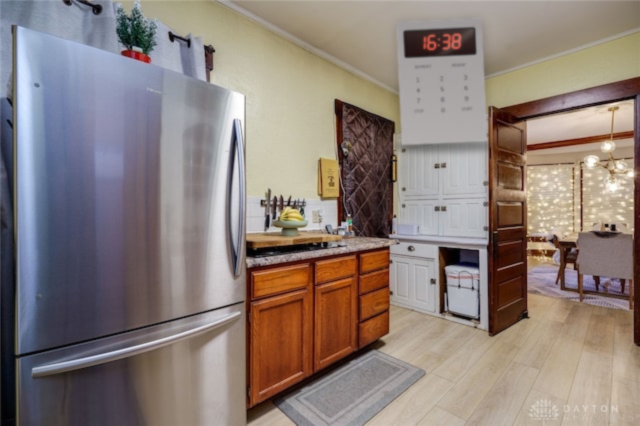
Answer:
16,38
